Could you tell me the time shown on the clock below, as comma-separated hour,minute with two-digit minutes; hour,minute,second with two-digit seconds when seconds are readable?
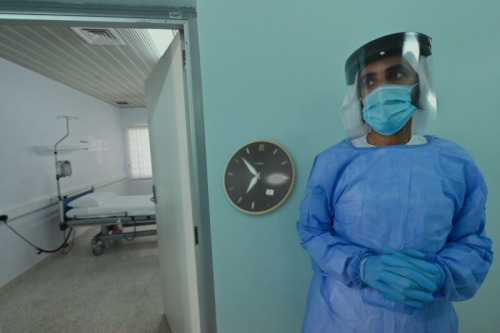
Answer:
6,52
